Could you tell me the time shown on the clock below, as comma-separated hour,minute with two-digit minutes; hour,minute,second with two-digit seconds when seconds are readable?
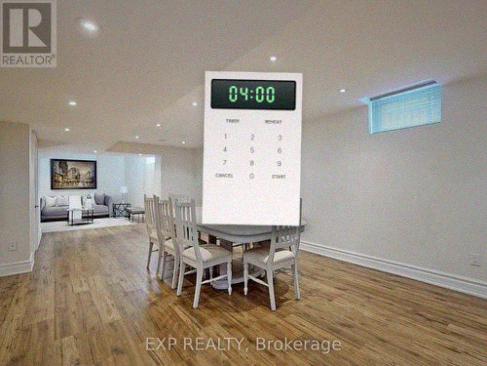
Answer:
4,00
